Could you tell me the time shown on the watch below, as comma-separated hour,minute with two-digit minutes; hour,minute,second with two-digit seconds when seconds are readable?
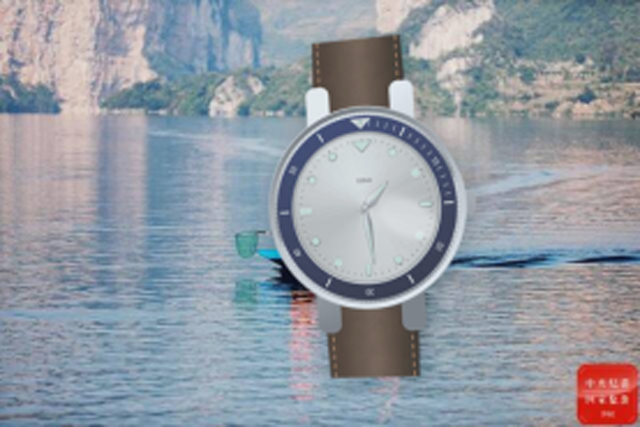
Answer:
1,29
